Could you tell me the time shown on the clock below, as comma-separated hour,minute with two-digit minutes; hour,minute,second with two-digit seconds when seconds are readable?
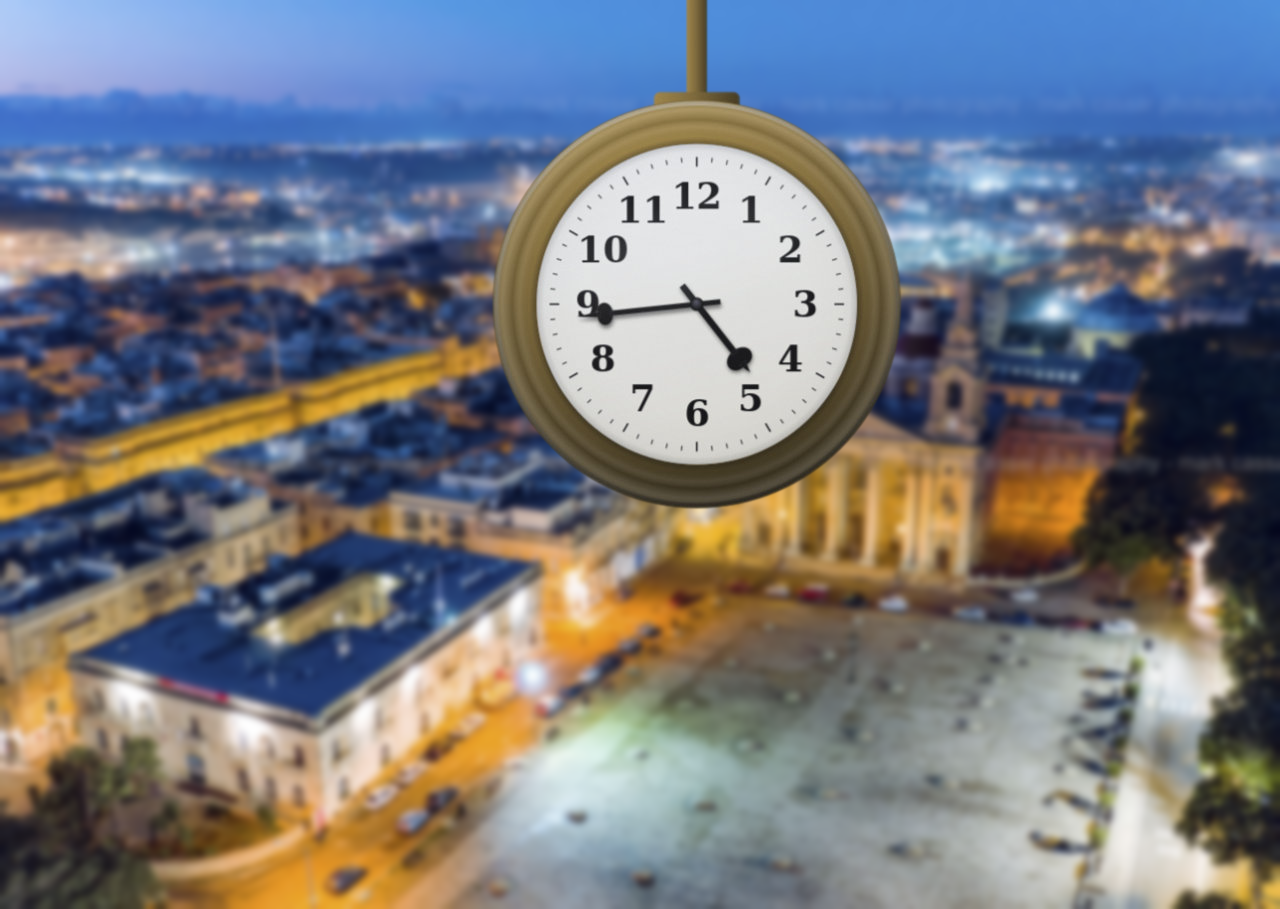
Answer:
4,44
